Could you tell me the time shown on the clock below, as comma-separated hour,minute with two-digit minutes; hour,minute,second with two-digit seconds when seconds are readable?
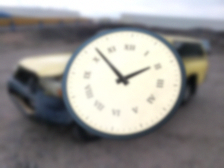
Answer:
1,52
